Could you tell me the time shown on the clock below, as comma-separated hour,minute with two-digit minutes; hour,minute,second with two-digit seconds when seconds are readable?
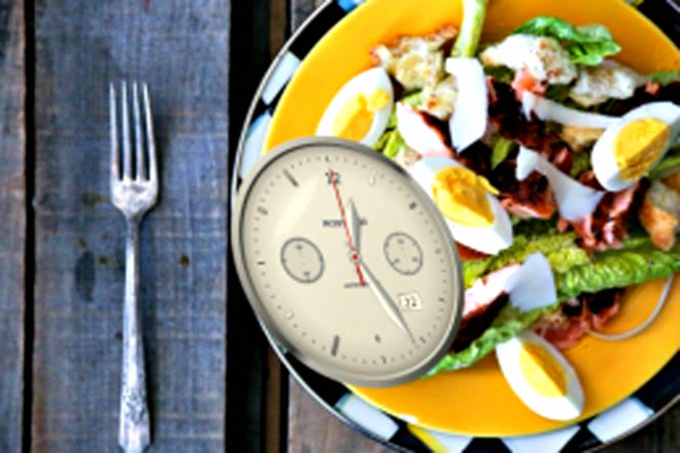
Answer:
12,26
